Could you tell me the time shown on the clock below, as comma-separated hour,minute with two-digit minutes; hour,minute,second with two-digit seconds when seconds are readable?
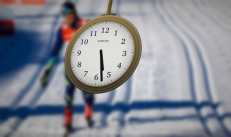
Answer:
5,28
